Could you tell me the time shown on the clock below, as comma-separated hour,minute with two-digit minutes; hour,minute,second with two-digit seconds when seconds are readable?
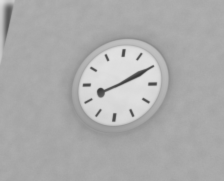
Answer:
8,10
